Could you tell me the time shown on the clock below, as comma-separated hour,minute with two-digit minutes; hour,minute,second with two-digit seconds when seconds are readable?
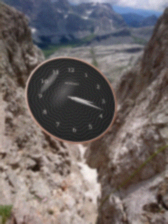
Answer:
3,18
